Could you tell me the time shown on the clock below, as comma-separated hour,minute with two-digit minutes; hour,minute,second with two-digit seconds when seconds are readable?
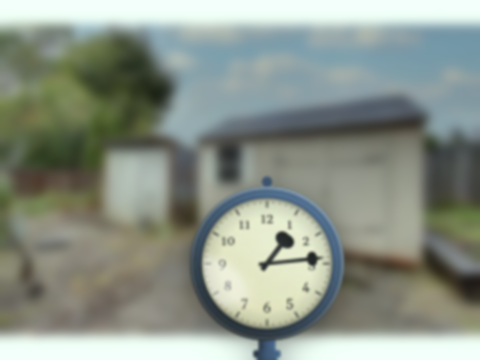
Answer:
1,14
